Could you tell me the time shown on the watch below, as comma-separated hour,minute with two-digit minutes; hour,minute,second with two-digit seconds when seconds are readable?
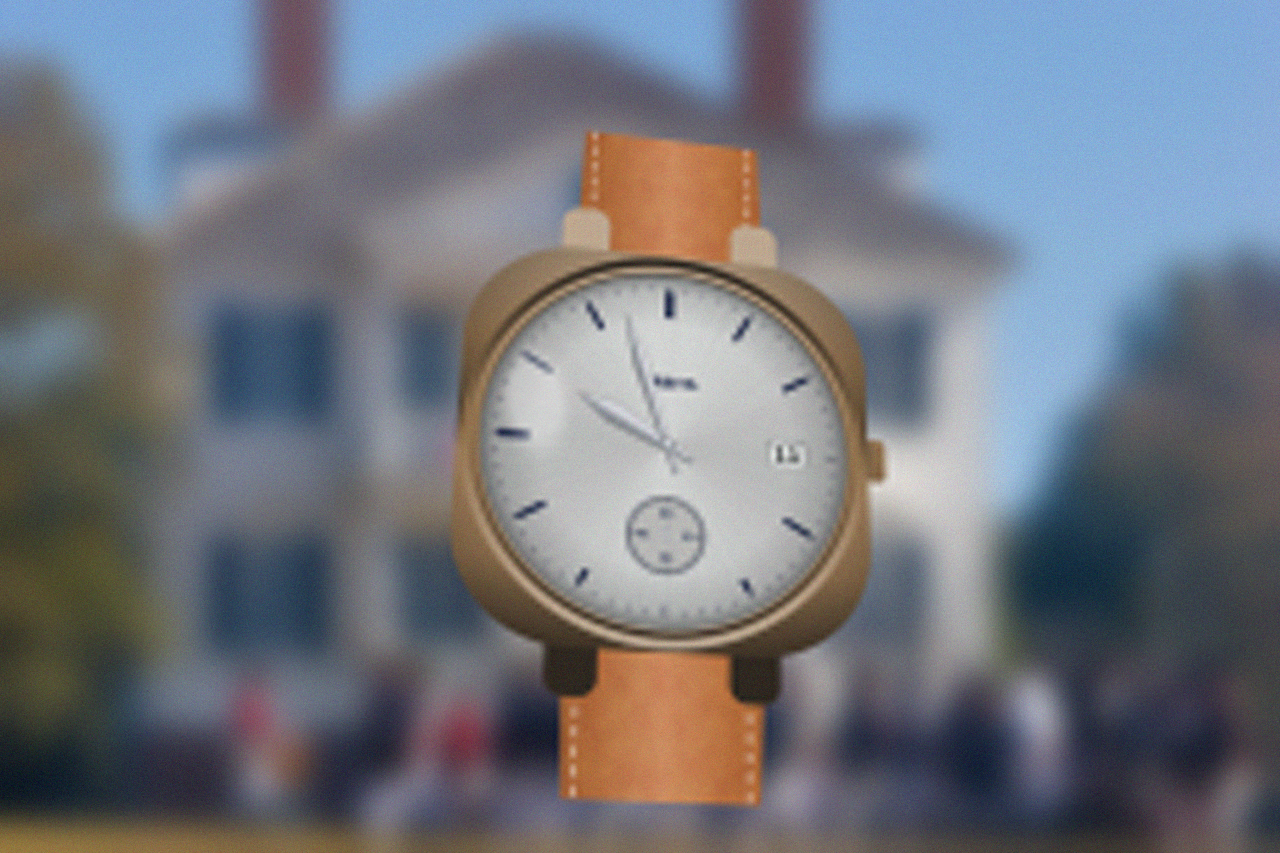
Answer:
9,57
